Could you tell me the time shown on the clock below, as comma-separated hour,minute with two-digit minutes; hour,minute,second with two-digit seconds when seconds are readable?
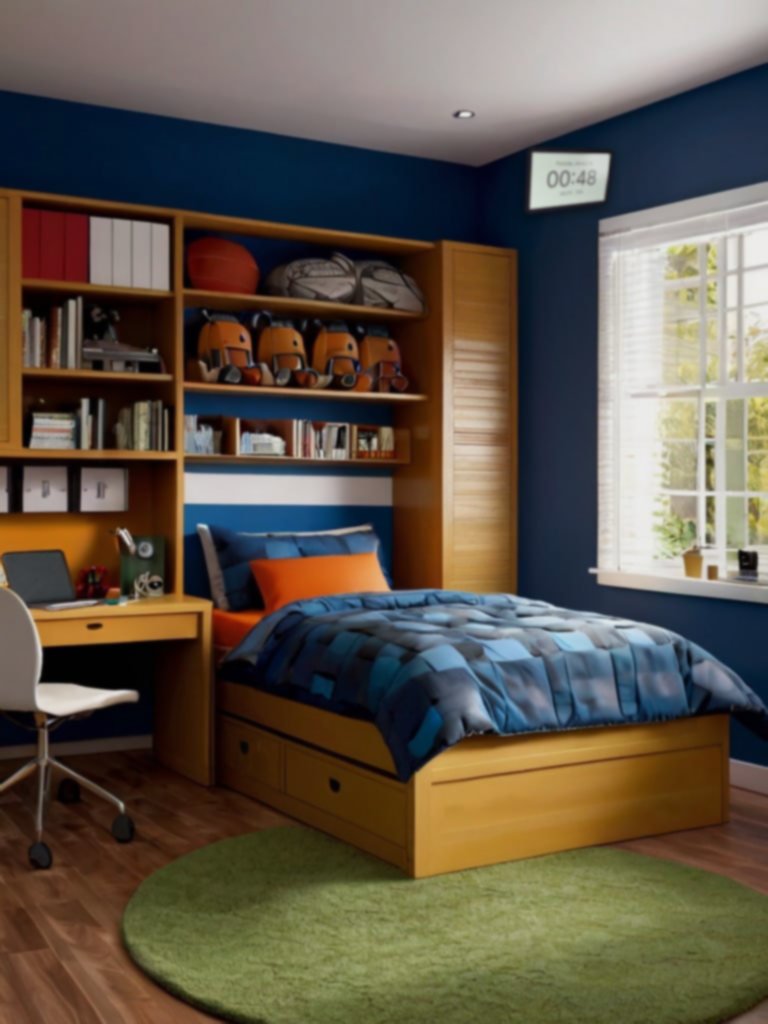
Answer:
0,48
